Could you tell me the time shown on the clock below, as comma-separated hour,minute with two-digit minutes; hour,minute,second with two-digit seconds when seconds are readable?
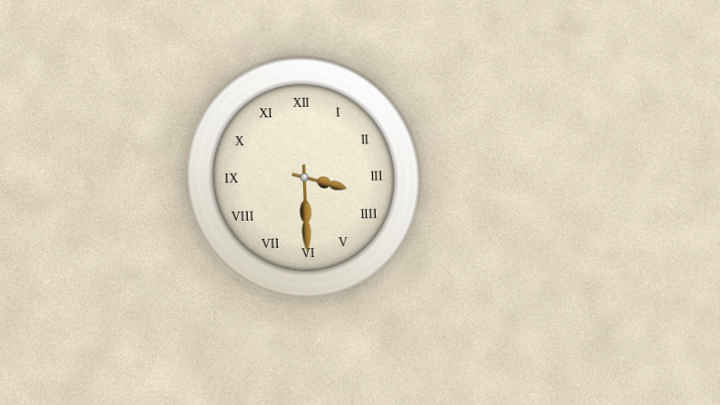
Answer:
3,30
